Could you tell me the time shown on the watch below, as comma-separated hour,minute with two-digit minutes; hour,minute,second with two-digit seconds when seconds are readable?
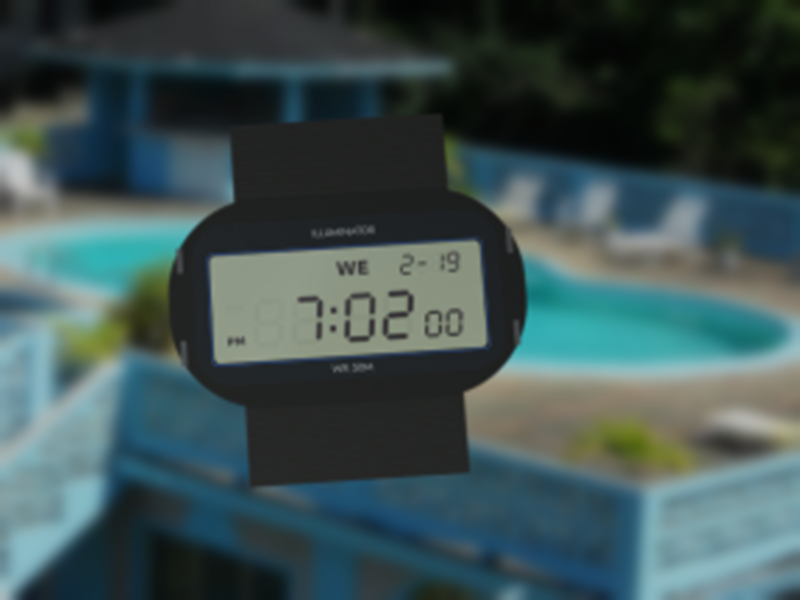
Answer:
7,02,00
